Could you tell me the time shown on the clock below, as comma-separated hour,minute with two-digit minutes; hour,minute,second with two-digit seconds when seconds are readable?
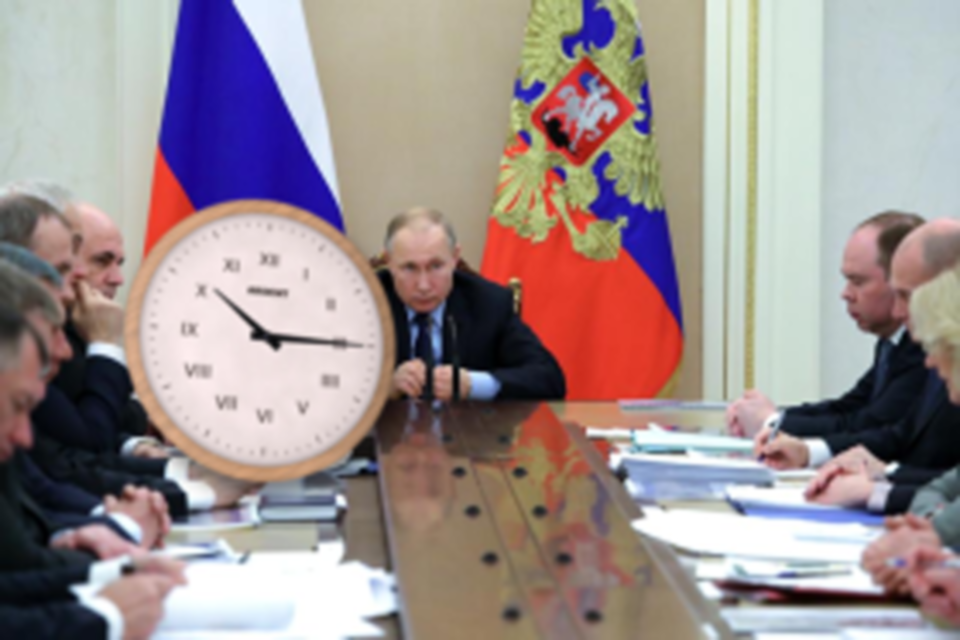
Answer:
10,15
